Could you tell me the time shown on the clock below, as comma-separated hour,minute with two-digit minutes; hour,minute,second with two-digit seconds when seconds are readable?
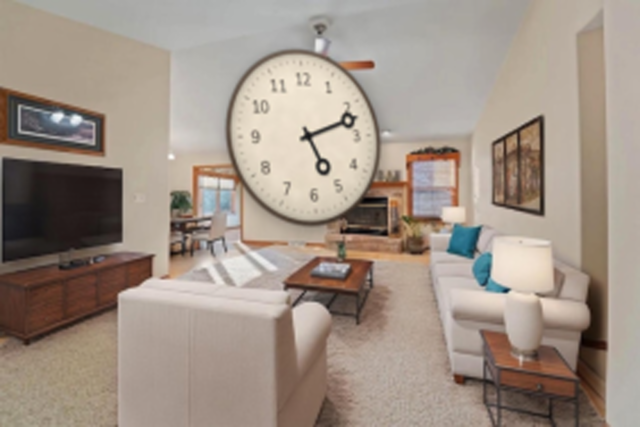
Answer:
5,12
